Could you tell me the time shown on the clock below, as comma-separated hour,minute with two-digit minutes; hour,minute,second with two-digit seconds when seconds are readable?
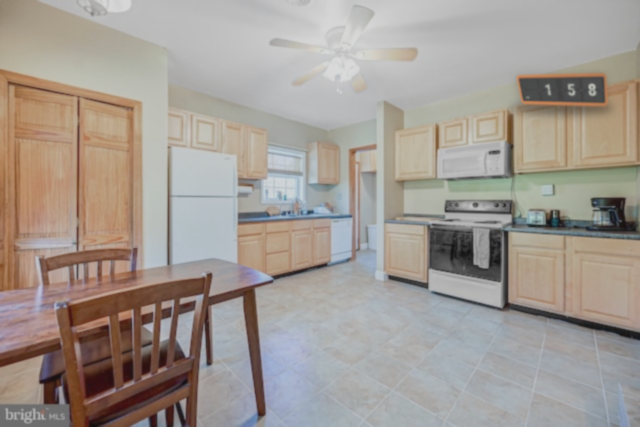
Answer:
1,58
